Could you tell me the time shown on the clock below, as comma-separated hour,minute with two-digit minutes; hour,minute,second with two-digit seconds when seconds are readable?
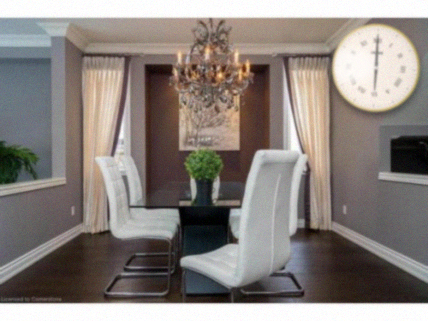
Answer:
6,00
